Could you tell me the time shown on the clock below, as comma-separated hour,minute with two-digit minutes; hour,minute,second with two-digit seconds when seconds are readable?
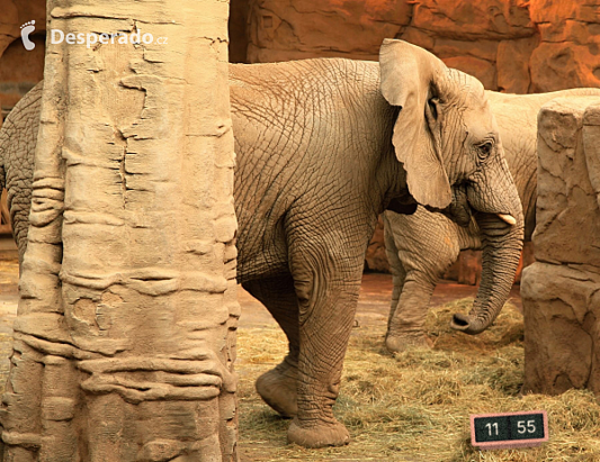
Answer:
11,55
